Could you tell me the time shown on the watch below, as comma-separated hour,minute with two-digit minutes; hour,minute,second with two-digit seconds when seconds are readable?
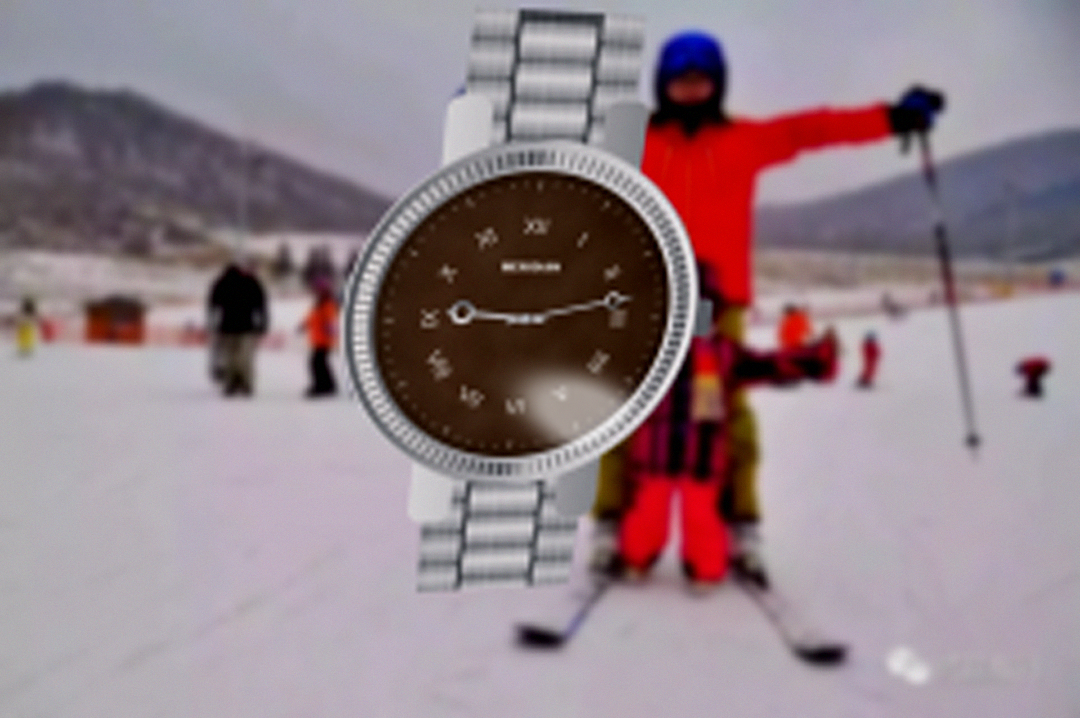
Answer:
9,13
